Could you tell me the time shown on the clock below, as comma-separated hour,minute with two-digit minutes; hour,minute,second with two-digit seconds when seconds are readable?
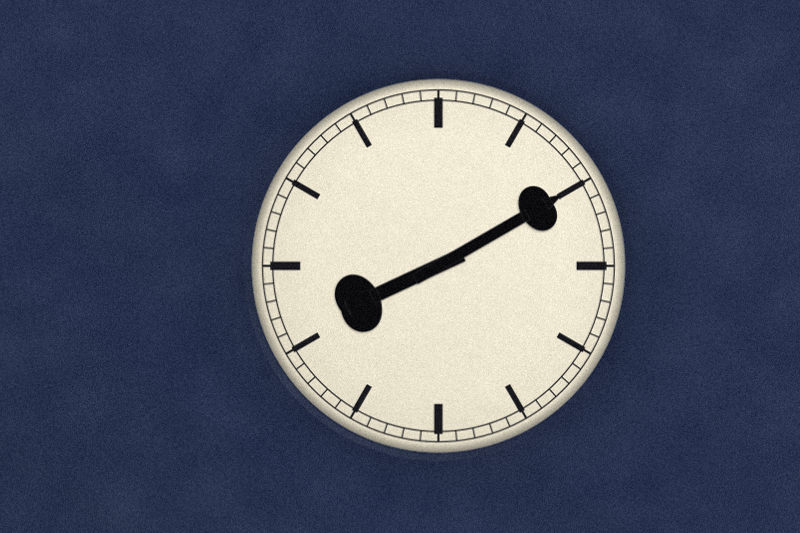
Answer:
8,10
